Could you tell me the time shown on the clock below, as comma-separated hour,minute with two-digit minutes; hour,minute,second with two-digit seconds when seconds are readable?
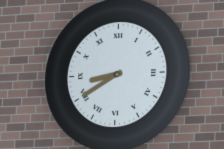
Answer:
8,40
